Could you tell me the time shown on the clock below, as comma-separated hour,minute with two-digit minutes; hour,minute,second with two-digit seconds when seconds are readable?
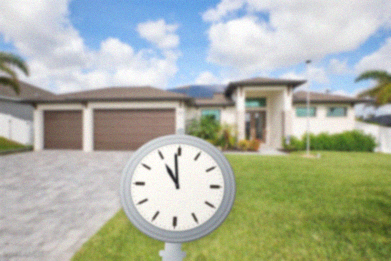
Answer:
10,59
